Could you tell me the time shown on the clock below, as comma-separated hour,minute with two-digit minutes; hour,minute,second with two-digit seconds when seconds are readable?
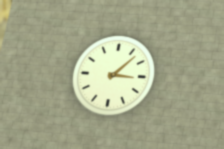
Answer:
3,07
